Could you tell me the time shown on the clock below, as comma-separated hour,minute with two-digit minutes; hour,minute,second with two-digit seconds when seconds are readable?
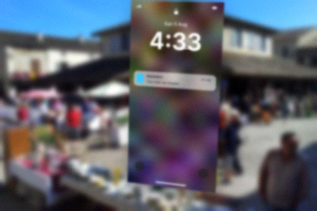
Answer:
4,33
